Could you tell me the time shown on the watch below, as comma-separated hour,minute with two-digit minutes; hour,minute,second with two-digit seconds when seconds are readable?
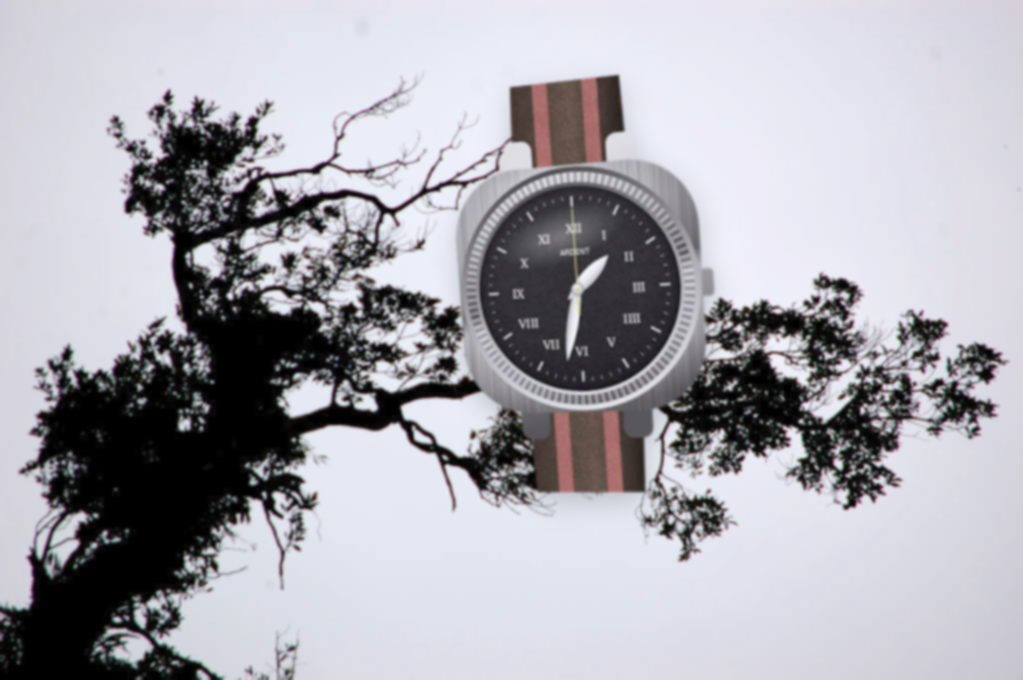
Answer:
1,32,00
